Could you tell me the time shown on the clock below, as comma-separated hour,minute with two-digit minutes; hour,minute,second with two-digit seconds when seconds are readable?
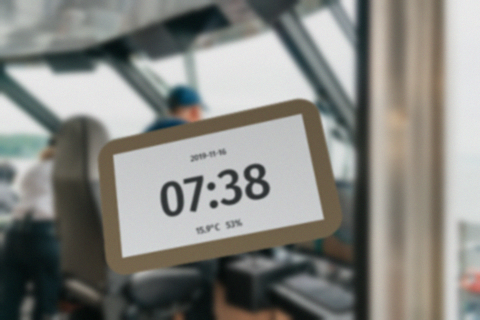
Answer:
7,38
